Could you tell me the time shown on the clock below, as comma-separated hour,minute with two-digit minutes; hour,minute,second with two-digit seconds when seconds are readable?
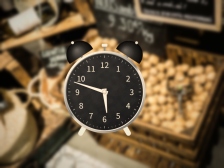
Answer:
5,48
